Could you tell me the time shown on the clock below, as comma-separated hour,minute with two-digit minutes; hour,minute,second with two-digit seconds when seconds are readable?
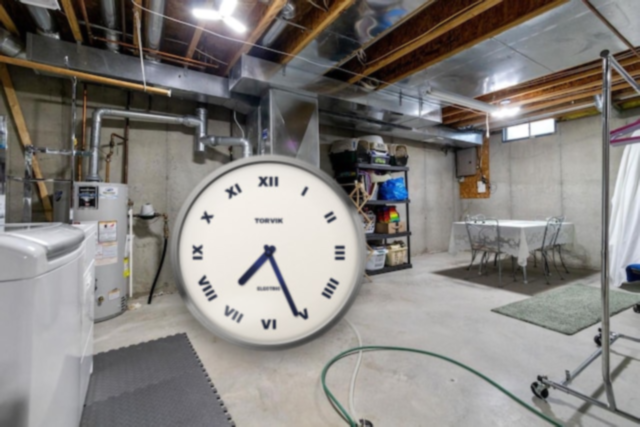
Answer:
7,26
